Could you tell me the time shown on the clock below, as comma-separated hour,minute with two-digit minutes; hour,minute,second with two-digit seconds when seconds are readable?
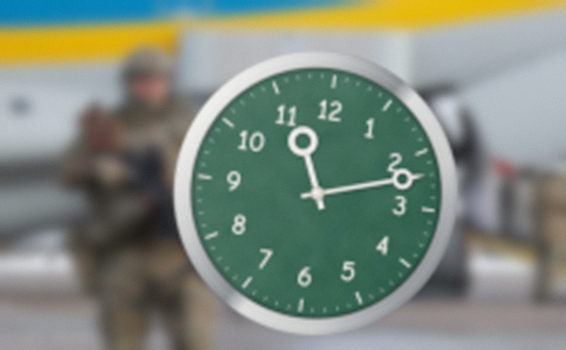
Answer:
11,12
